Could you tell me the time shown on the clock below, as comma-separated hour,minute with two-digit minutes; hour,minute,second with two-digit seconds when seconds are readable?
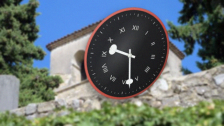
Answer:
9,28
